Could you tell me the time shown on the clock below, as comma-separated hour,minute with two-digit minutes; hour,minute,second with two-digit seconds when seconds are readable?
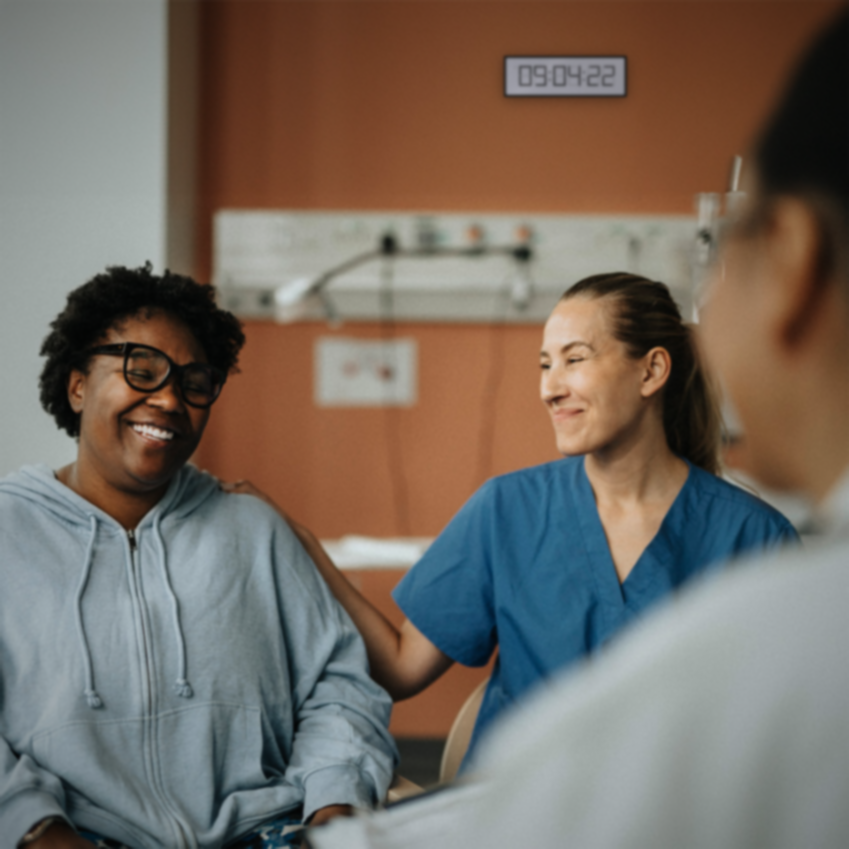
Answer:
9,04,22
